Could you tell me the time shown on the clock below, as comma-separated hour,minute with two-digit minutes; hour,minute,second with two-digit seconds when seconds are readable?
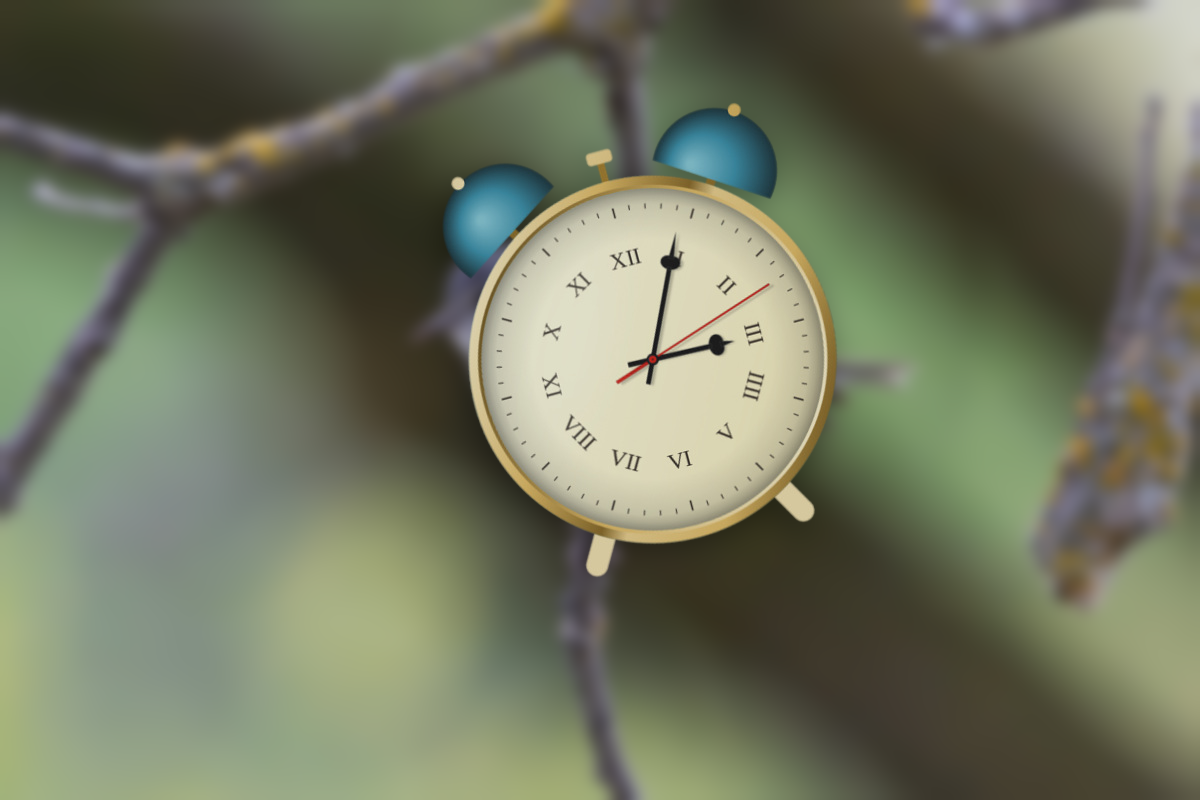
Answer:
3,04,12
